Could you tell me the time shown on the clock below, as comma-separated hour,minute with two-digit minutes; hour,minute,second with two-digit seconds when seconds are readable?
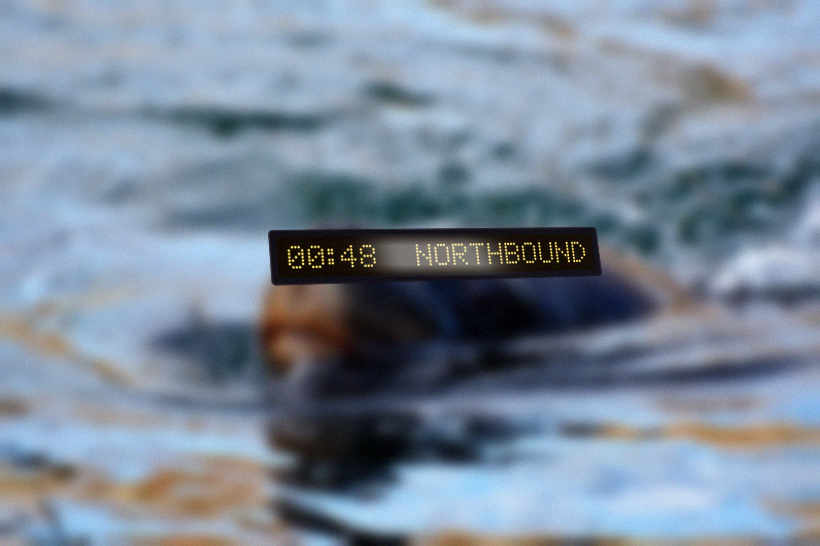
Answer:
0,48
